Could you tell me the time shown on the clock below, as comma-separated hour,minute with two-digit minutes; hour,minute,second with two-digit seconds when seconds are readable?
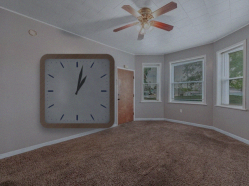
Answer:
1,02
